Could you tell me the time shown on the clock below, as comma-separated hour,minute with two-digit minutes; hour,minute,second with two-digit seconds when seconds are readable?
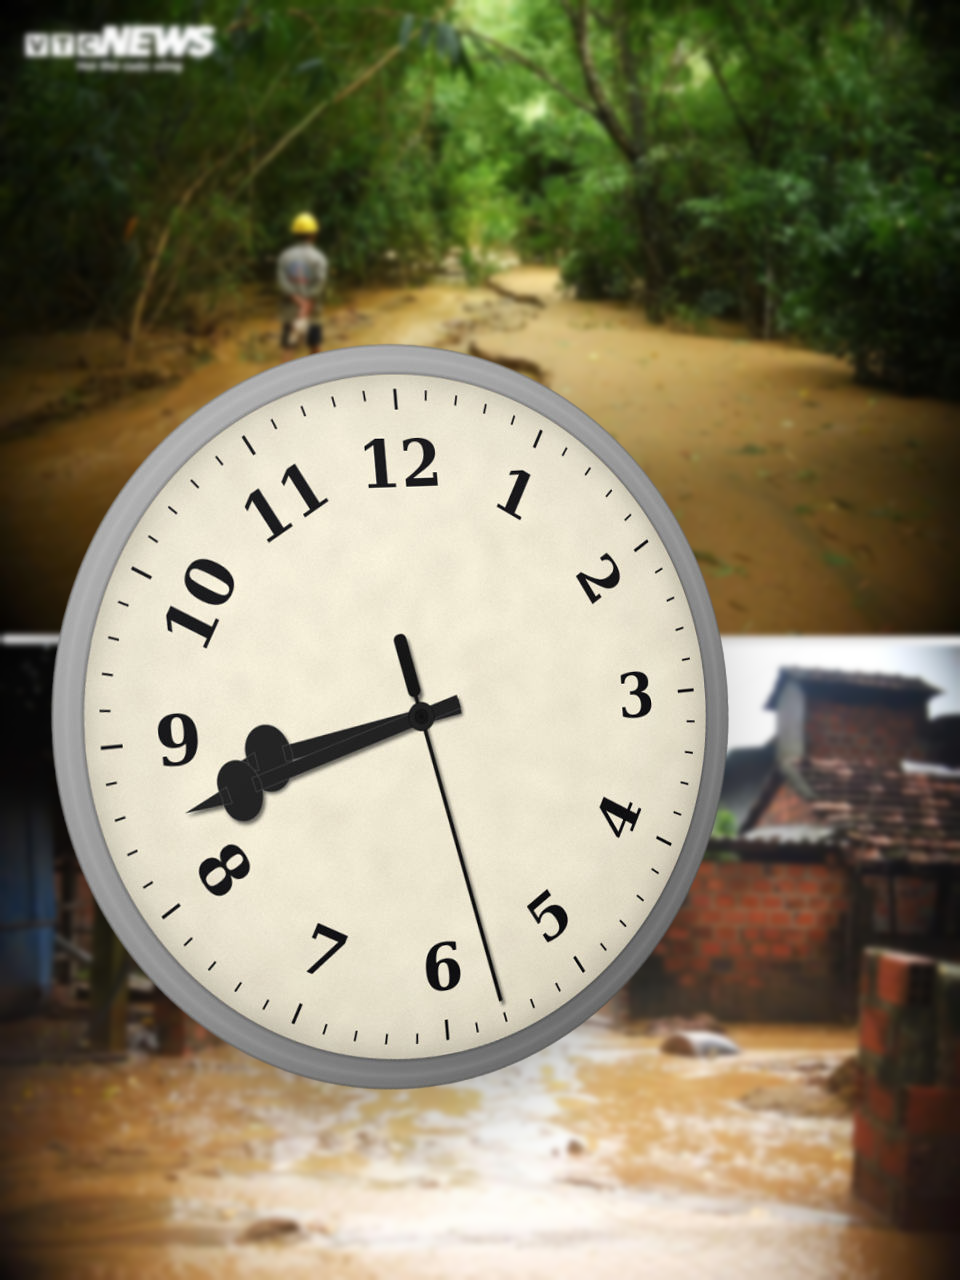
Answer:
8,42,28
